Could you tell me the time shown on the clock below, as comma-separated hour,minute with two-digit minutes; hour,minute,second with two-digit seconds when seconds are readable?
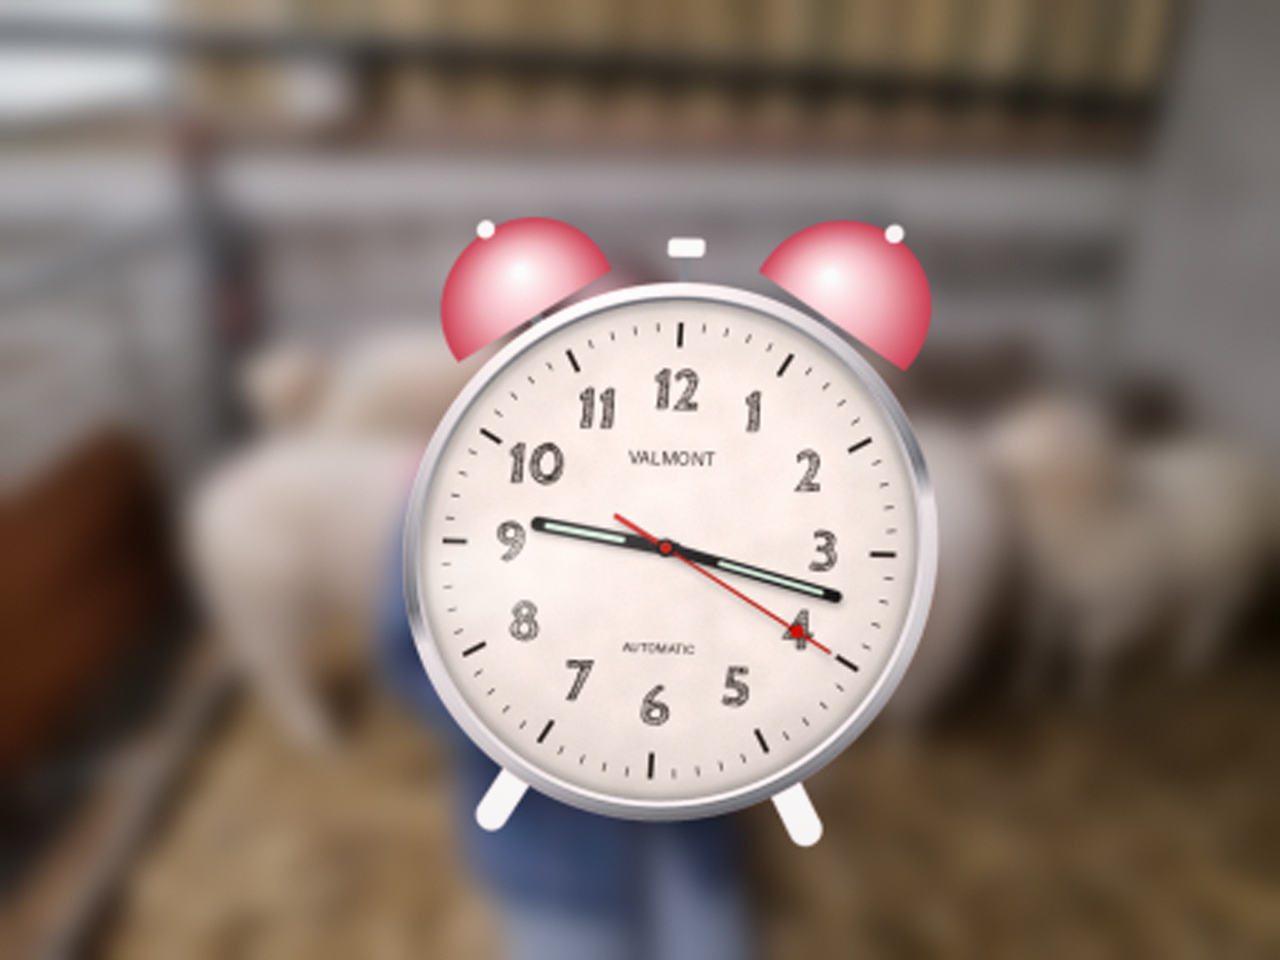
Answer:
9,17,20
